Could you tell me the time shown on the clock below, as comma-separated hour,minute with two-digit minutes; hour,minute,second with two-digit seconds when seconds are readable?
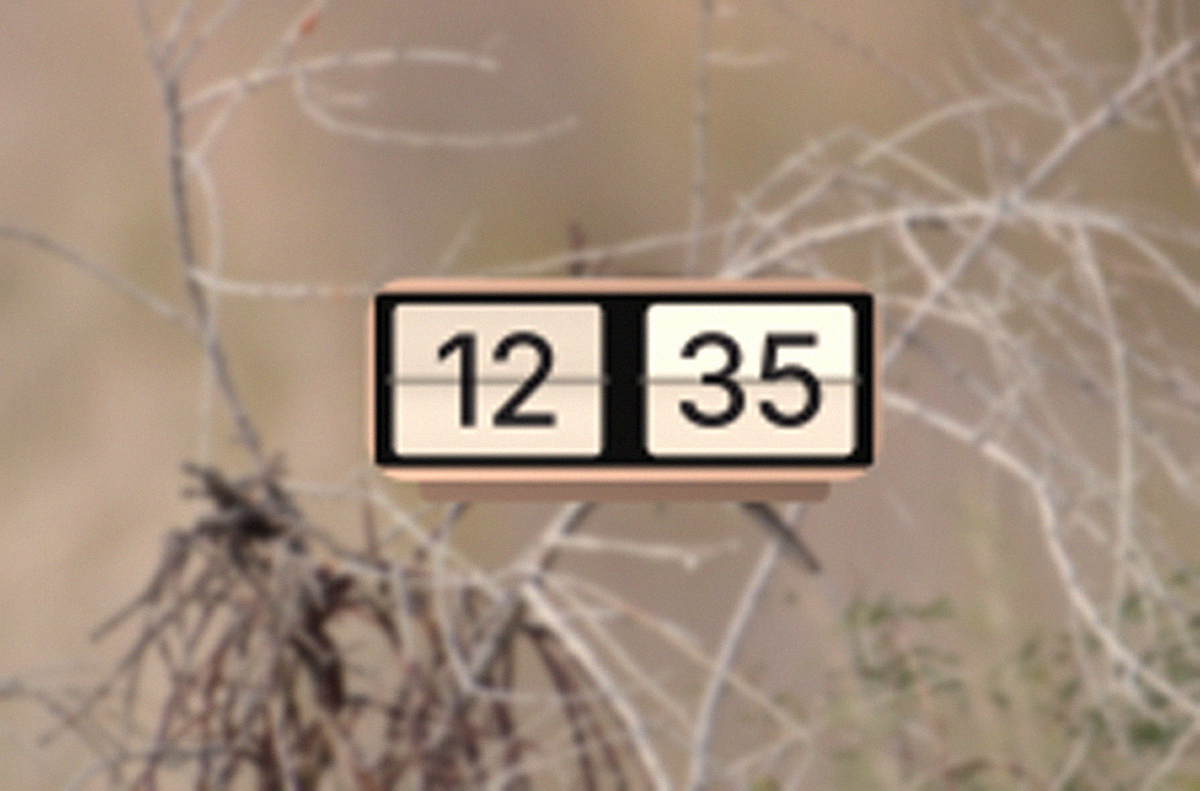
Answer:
12,35
